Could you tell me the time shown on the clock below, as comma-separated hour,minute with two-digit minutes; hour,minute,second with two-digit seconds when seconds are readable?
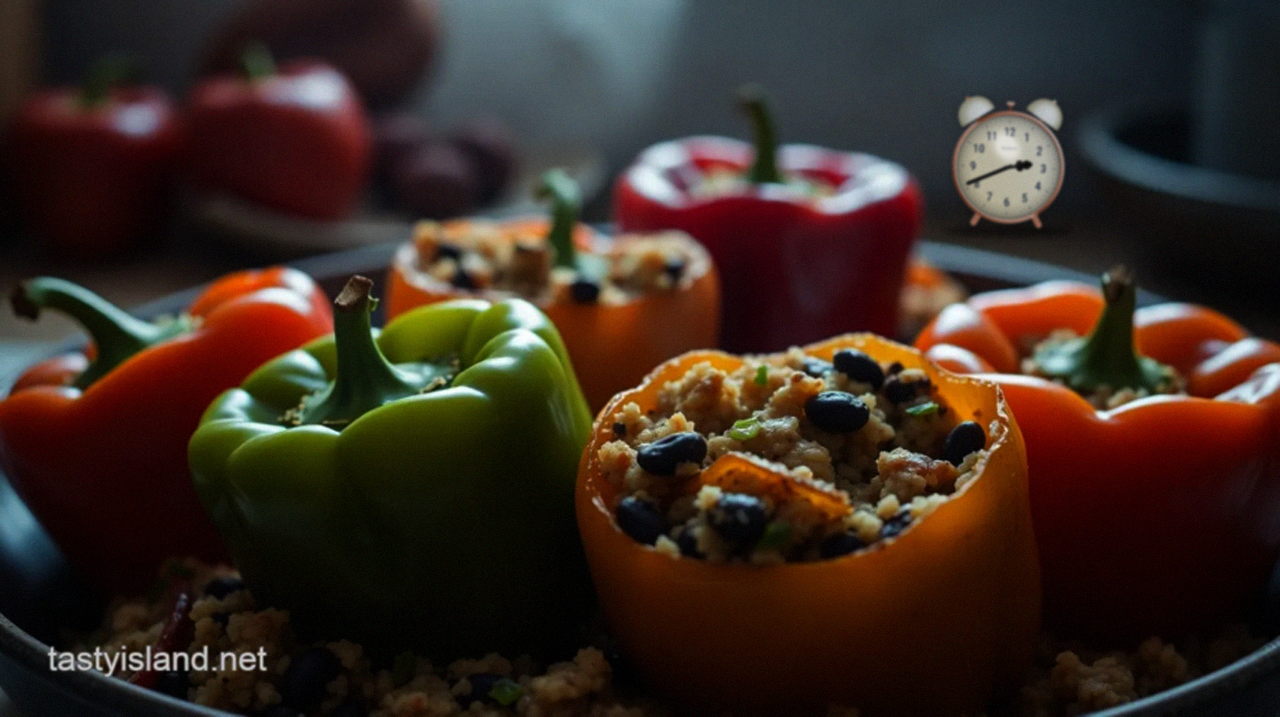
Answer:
2,41
